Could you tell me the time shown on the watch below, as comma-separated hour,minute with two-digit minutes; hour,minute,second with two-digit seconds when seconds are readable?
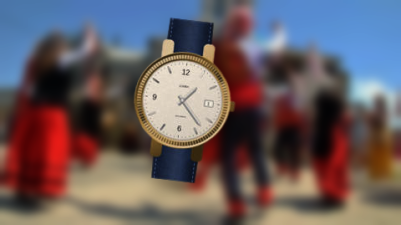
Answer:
1,23
